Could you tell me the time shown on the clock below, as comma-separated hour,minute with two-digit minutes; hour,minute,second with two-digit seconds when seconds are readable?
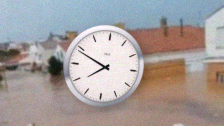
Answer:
7,49
